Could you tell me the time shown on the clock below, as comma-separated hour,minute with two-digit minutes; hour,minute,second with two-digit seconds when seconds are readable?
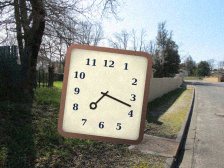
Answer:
7,18
